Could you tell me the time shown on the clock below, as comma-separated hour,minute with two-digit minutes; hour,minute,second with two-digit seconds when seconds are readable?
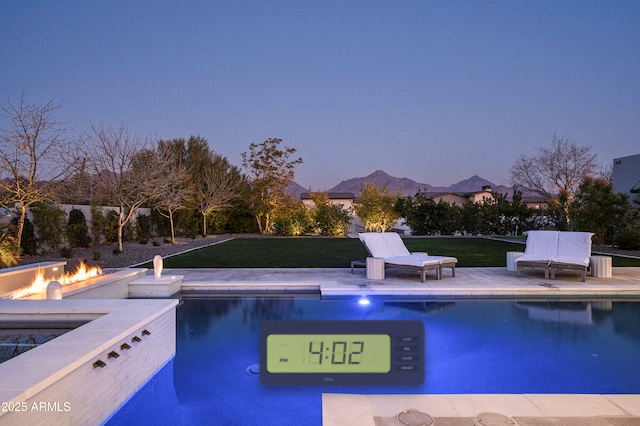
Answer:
4,02
